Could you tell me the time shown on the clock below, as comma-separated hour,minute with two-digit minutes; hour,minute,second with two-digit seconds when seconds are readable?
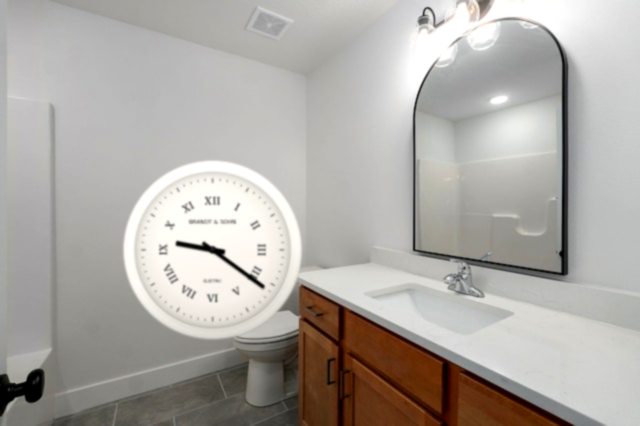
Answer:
9,21
